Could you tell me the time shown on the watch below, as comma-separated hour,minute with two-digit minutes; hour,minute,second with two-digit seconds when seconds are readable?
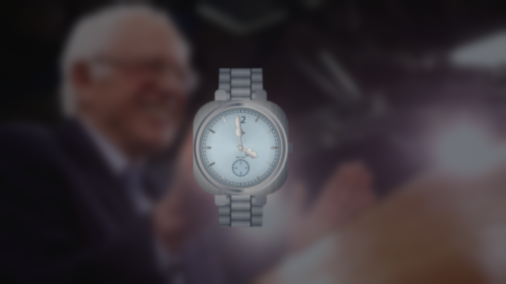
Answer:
3,59
